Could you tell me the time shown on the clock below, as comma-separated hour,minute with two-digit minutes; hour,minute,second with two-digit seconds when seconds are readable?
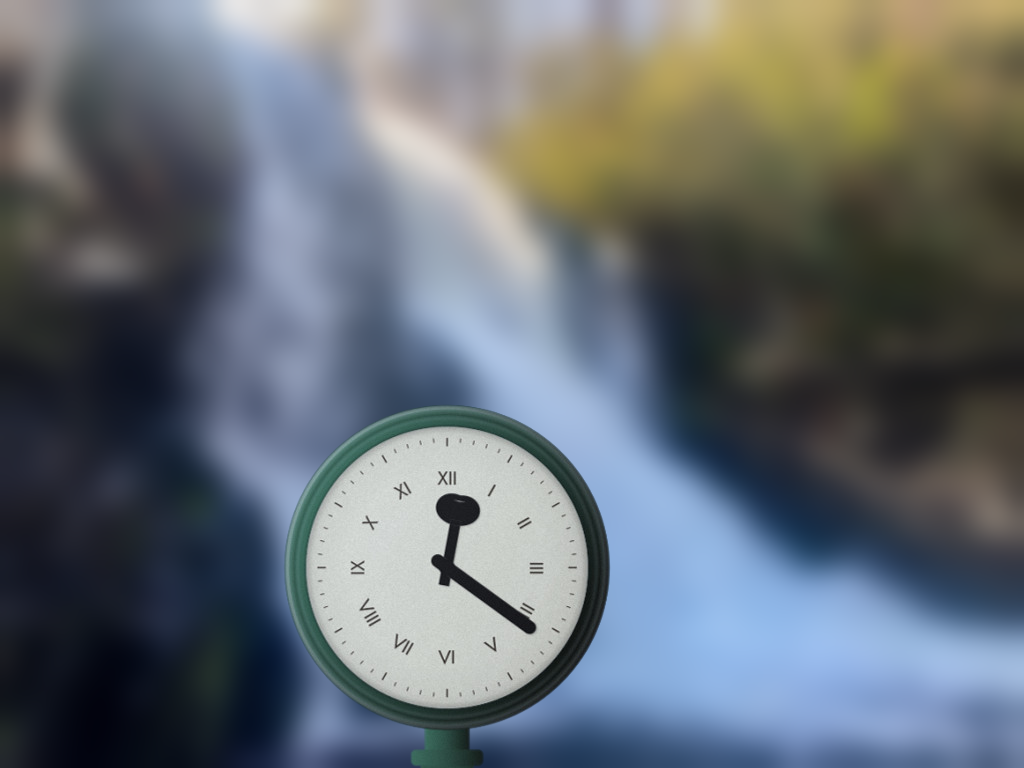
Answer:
12,21
